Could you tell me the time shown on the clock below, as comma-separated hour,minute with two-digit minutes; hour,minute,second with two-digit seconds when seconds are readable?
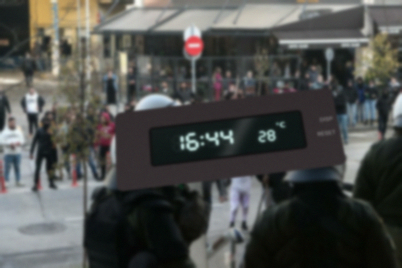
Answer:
16,44
